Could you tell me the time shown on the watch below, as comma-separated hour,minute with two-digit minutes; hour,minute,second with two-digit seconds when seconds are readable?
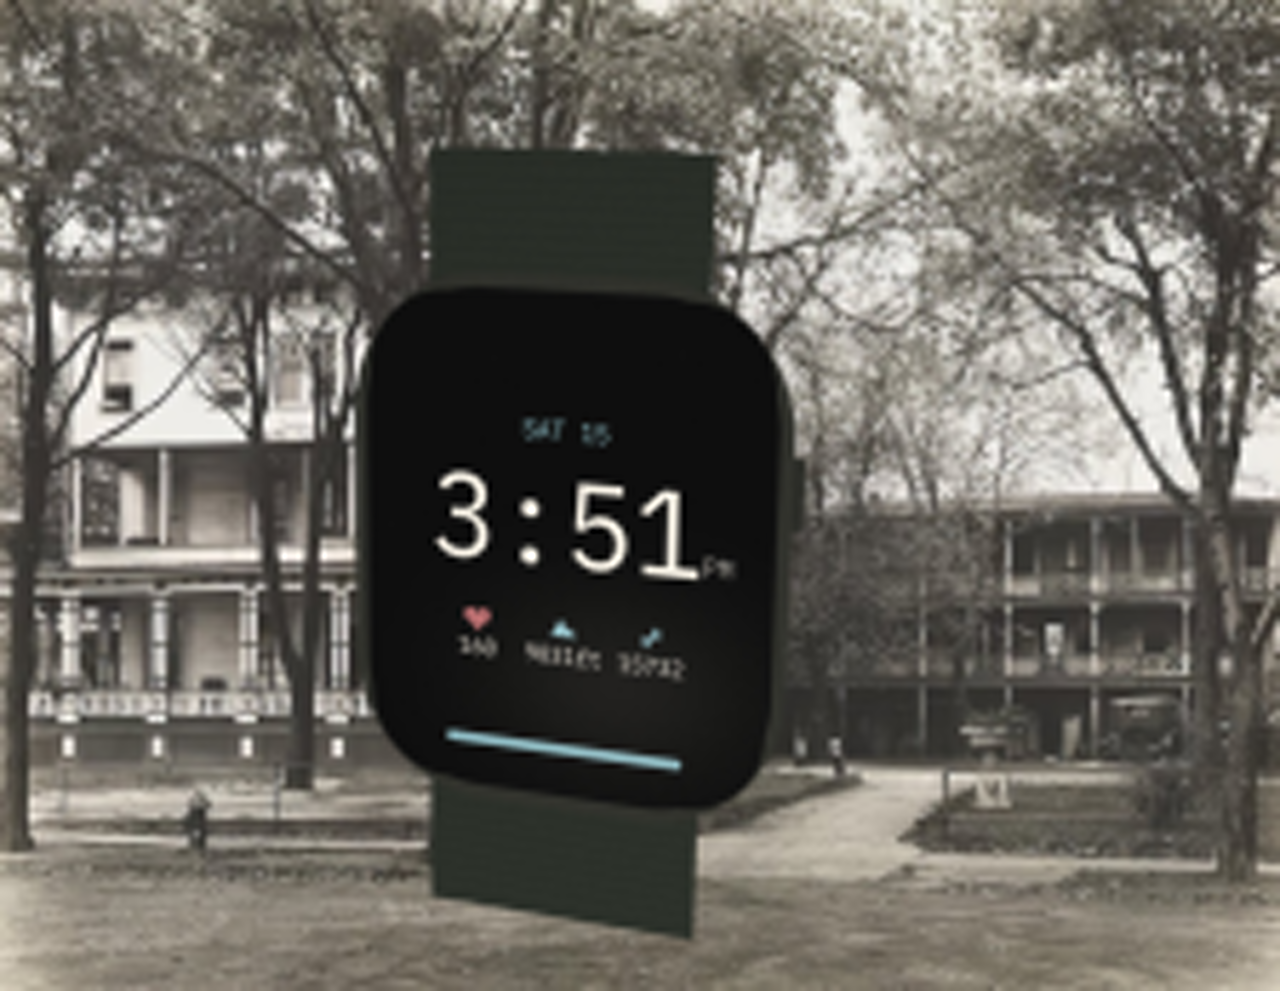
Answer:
3,51
